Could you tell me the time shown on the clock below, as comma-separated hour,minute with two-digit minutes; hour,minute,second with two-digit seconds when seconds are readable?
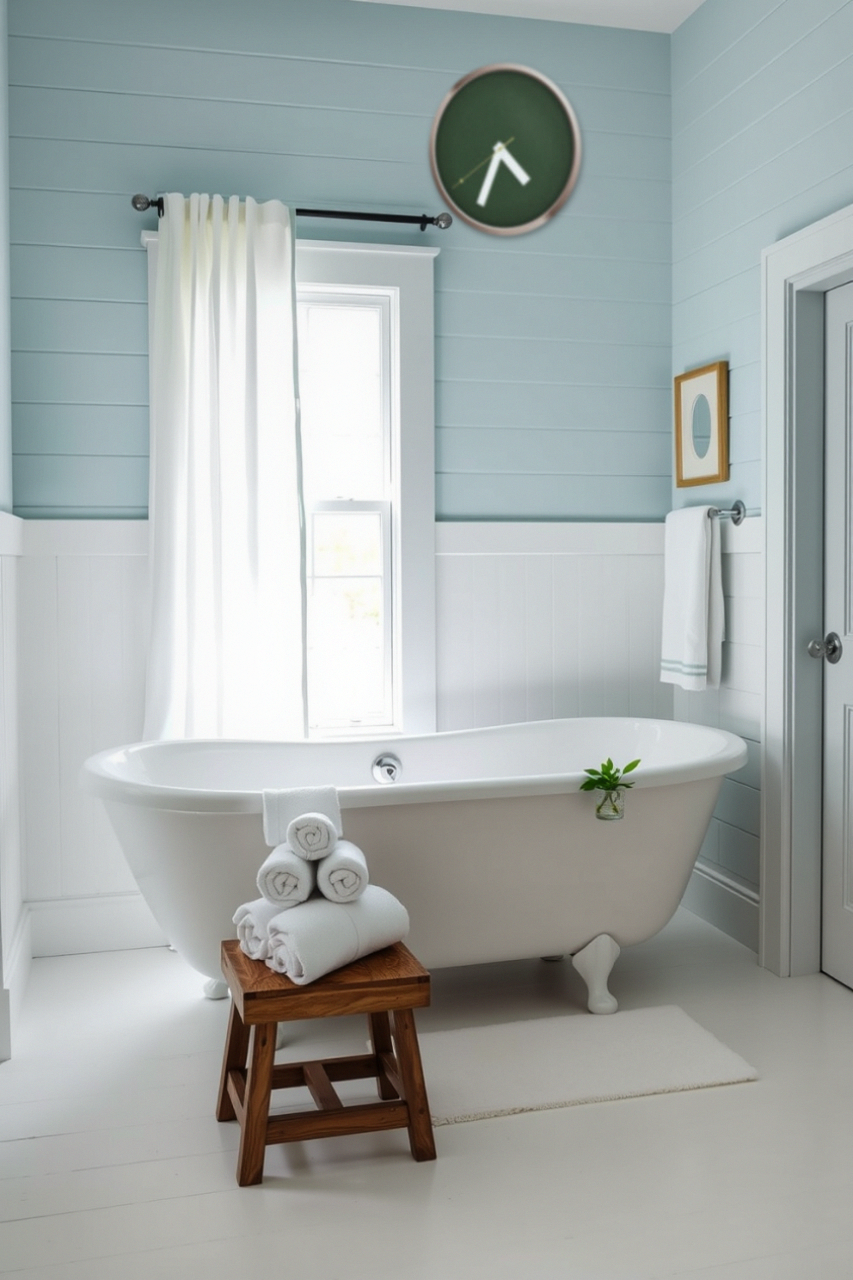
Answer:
4,33,39
